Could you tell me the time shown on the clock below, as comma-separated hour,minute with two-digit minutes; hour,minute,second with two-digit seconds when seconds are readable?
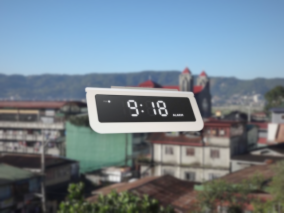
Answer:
9,18
